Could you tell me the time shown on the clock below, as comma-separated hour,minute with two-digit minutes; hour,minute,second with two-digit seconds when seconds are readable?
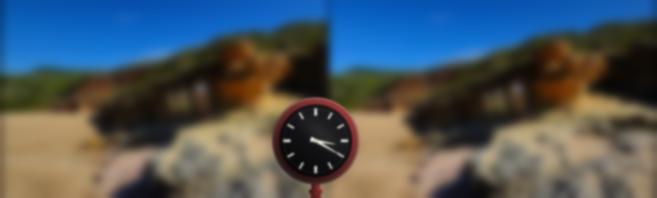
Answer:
3,20
